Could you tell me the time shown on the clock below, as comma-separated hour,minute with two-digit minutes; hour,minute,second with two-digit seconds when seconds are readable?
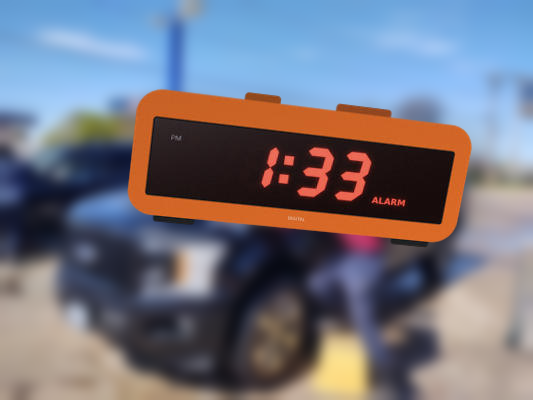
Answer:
1,33
